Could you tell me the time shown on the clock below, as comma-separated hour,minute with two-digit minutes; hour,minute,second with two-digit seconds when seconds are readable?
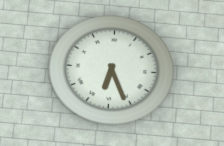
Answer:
6,26
